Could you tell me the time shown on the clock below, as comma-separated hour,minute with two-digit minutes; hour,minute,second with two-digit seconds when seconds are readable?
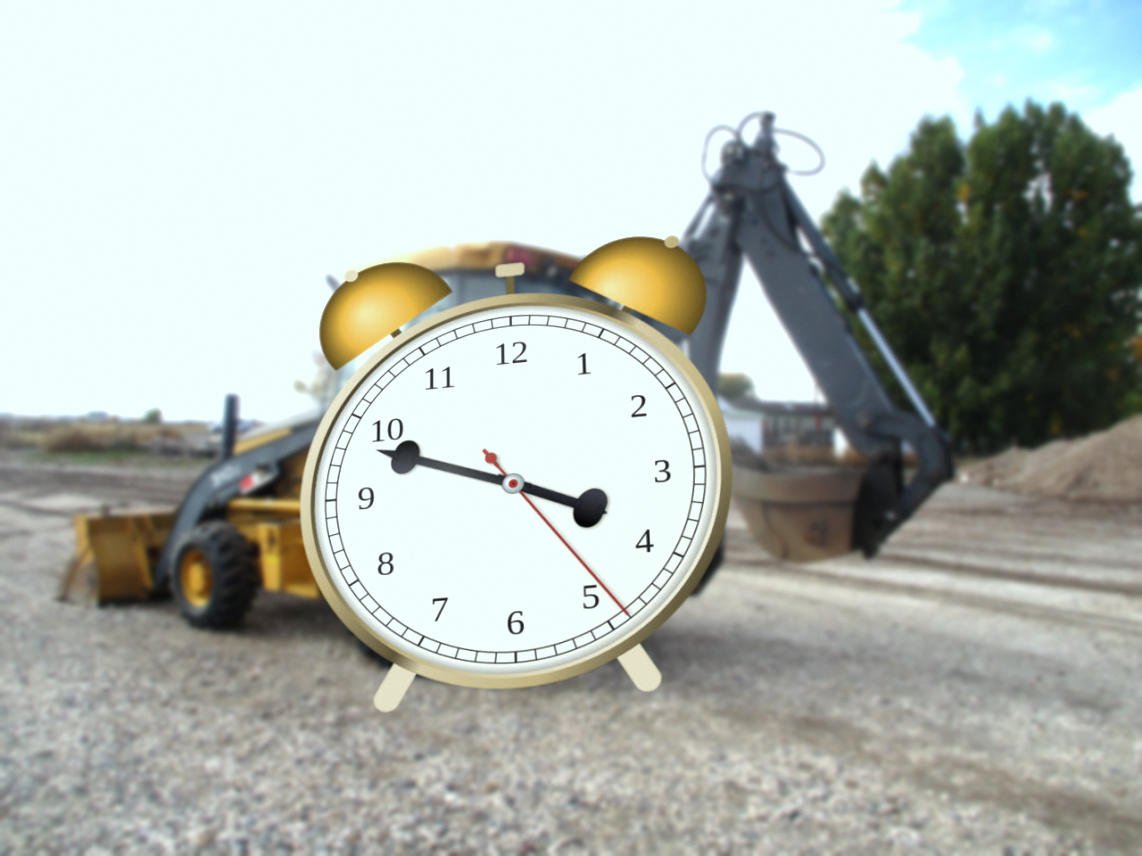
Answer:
3,48,24
